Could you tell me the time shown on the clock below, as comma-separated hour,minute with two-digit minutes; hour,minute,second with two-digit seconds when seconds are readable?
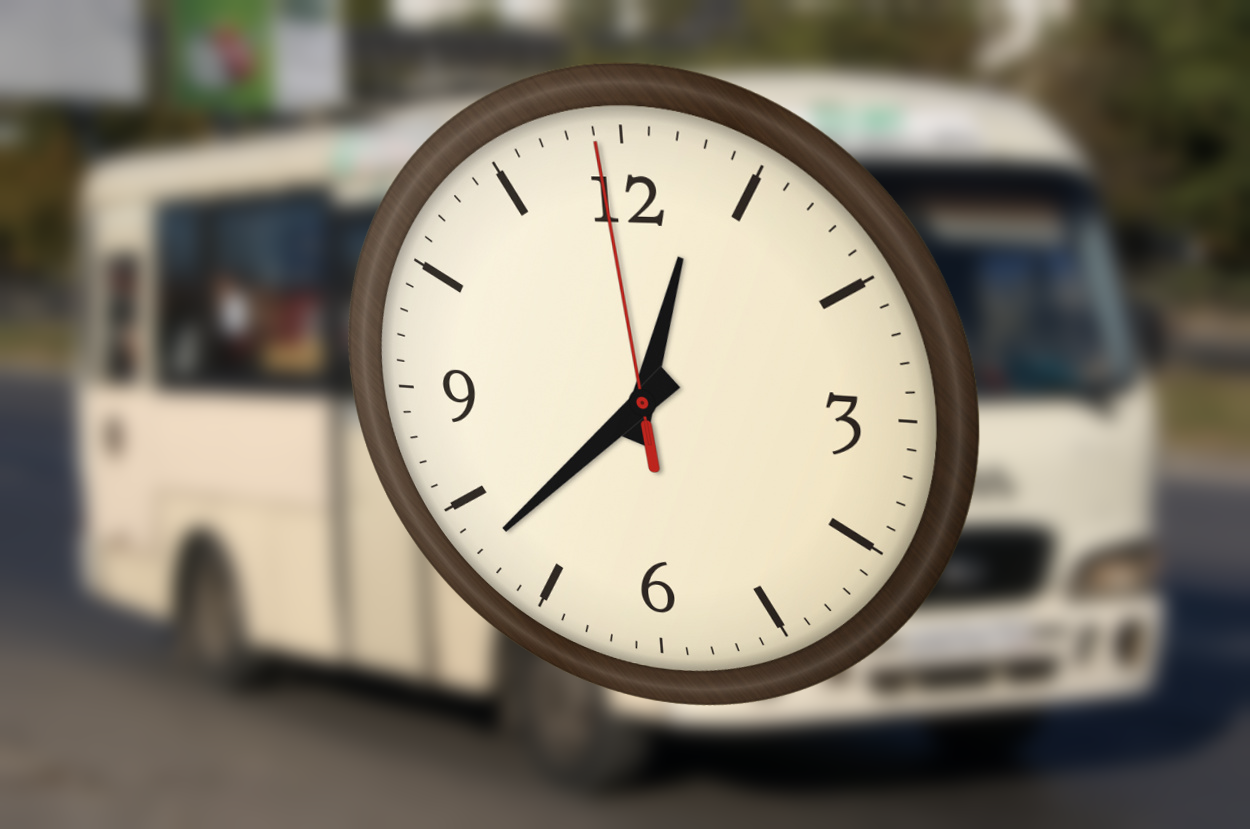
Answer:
12,37,59
